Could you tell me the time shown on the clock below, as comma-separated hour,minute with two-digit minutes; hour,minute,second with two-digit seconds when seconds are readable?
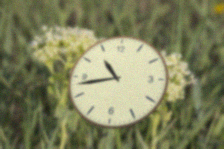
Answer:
10,43
